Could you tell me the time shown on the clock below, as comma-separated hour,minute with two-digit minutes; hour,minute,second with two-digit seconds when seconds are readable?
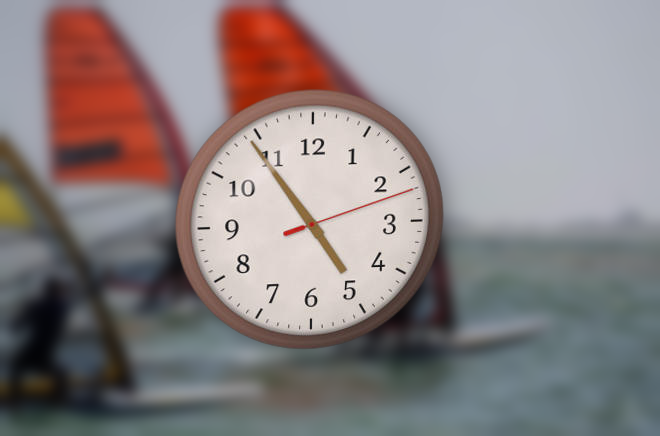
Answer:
4,54,12
